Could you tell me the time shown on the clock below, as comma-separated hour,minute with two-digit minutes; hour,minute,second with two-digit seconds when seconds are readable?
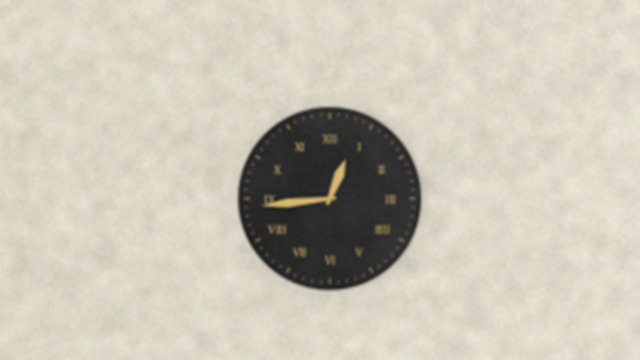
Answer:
12,44
